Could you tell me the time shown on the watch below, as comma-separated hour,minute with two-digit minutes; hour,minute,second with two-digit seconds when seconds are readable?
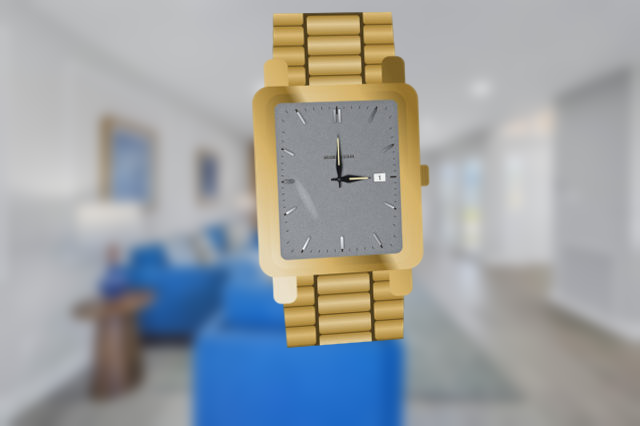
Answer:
3,00
